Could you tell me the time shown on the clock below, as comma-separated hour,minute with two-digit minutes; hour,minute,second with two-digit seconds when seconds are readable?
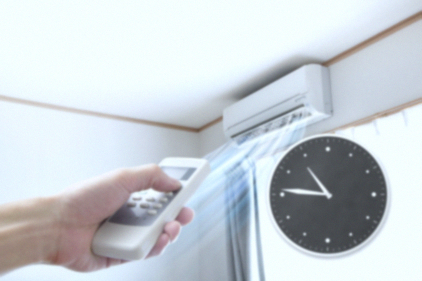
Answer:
10,46
